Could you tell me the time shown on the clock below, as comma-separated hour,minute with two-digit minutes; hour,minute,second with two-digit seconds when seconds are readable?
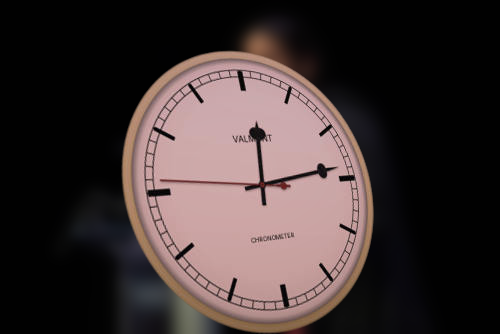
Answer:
12,13,46
